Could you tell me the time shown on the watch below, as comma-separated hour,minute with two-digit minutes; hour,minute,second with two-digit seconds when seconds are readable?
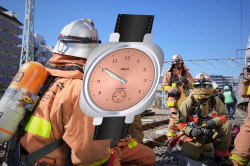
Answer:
9,50
